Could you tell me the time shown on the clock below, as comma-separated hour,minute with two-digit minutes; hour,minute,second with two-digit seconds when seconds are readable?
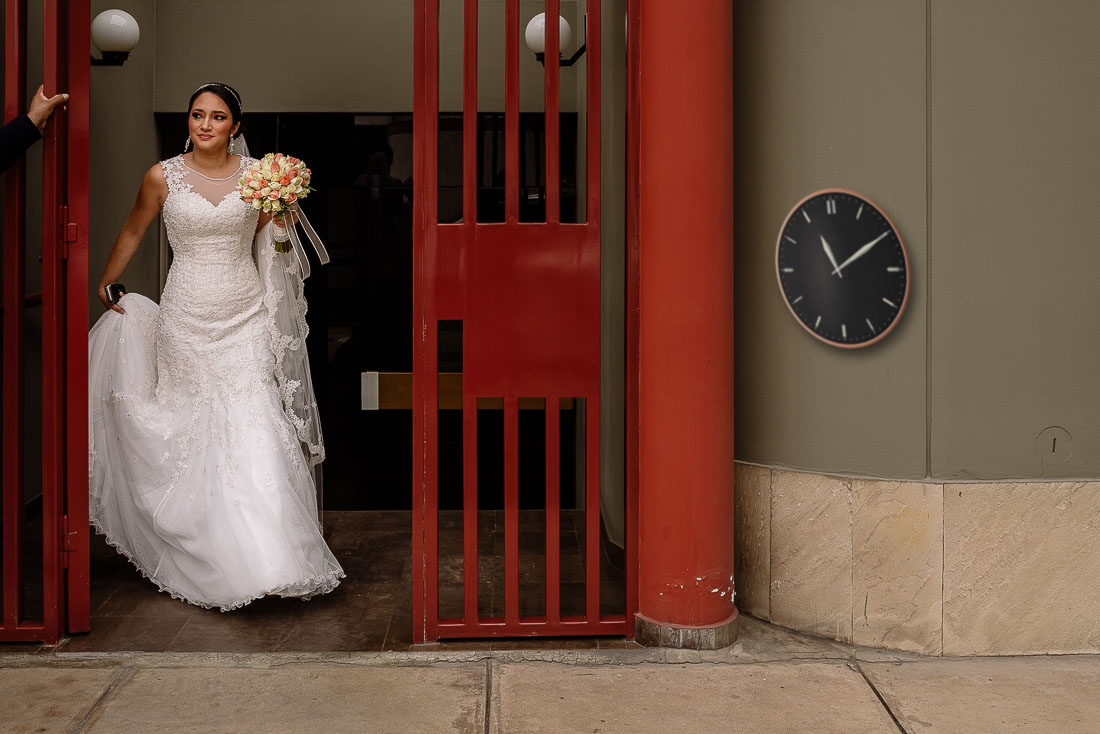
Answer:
11,10
